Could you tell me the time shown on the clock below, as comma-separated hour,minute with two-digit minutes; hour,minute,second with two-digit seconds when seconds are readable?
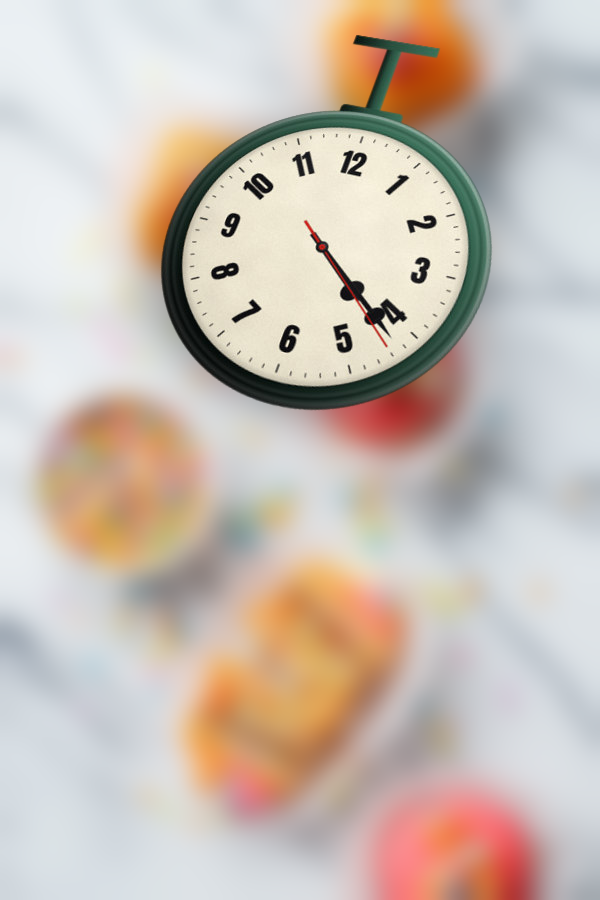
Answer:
4,21,22
